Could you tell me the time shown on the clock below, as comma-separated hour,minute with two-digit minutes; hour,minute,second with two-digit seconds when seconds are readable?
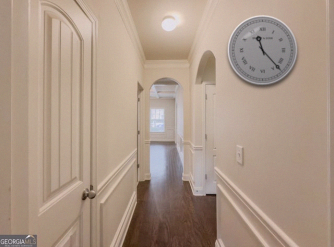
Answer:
11,23
